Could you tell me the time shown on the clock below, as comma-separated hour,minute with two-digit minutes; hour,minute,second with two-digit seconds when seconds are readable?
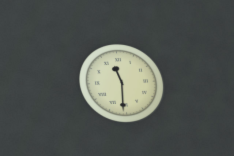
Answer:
11,31
